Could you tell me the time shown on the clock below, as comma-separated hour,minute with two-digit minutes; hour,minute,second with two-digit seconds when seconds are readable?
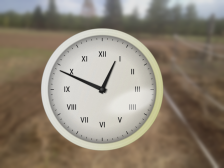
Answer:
12,49
